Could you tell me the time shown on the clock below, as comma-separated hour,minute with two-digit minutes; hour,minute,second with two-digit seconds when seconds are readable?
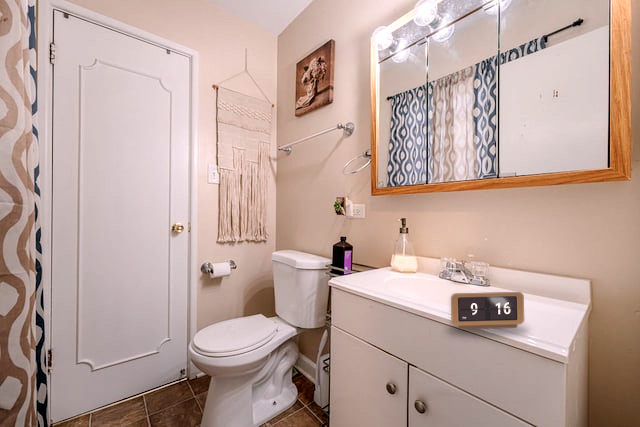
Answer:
9,16
